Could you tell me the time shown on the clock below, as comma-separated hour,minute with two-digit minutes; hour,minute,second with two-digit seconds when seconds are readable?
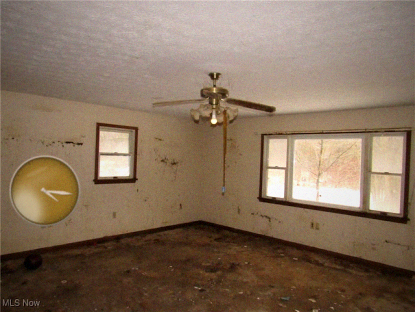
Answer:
4,16
